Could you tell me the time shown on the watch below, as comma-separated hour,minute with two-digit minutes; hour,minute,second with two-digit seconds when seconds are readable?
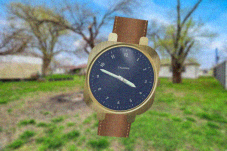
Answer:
3,48
